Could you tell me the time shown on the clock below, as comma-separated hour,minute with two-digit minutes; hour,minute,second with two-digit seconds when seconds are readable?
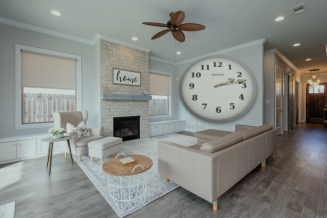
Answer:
2,13
